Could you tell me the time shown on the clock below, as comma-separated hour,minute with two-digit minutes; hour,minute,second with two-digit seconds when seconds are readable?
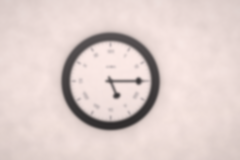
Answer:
5,15
